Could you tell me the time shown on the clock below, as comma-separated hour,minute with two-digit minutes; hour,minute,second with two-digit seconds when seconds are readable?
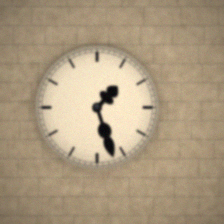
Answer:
1,27
